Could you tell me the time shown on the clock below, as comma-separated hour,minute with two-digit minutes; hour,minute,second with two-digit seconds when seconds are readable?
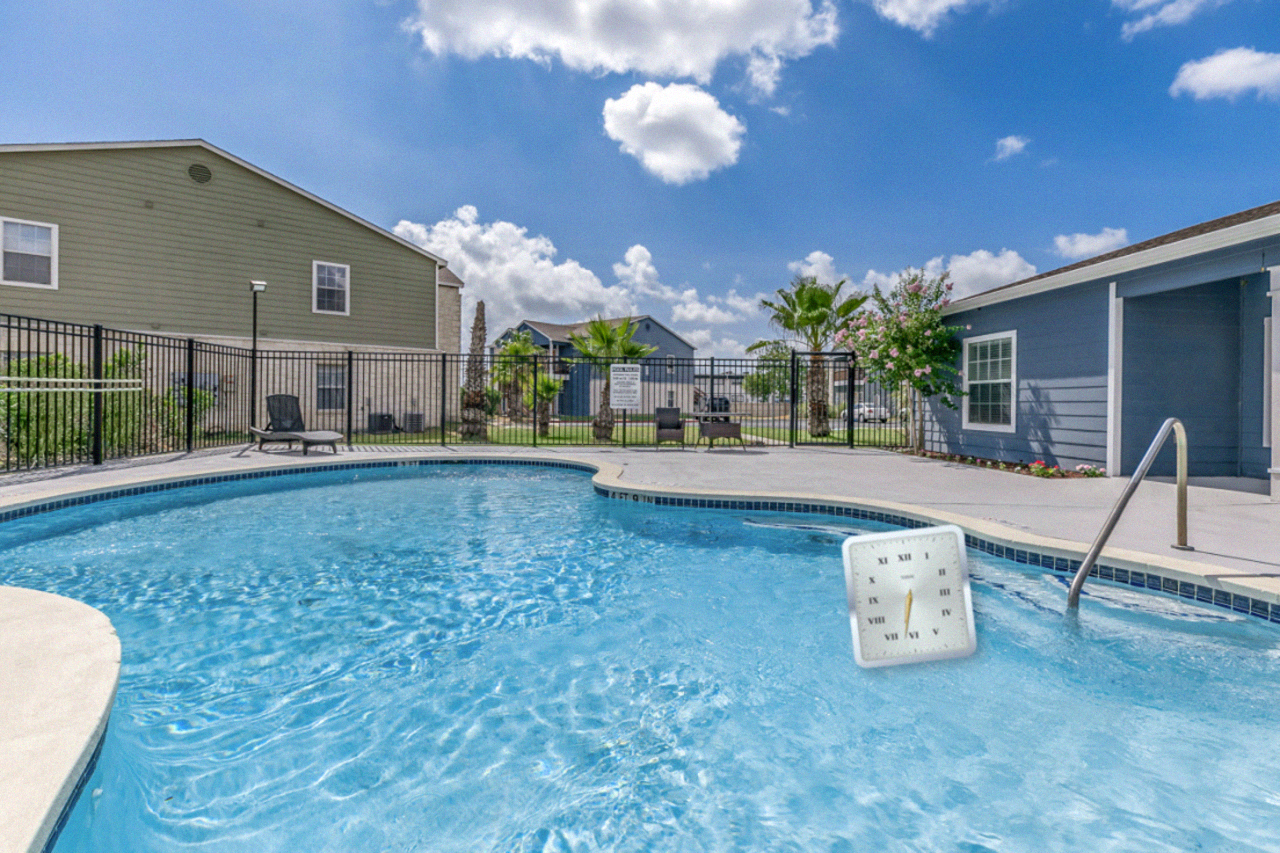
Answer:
6,32
